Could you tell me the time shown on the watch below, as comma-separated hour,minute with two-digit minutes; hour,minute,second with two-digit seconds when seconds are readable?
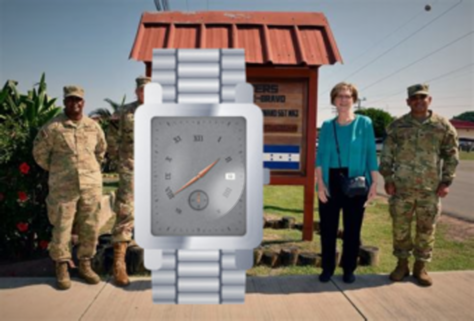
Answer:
1,39
